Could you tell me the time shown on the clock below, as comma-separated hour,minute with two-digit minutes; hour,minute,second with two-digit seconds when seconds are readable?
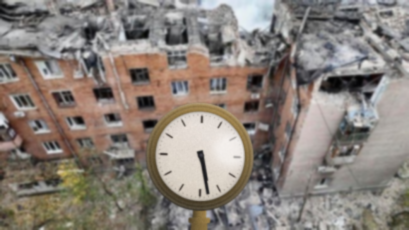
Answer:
5,28
